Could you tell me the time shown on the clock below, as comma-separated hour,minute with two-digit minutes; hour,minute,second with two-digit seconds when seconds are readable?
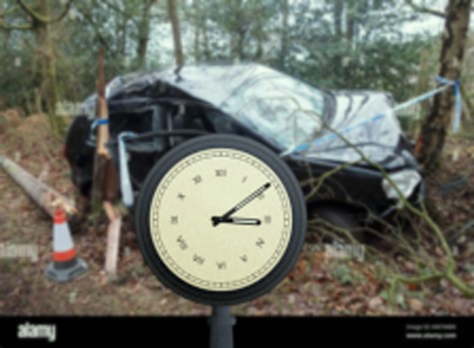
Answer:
3,09
